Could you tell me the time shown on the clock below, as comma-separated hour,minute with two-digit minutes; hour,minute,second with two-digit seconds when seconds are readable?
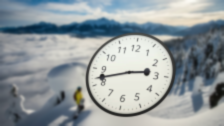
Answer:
2,42
